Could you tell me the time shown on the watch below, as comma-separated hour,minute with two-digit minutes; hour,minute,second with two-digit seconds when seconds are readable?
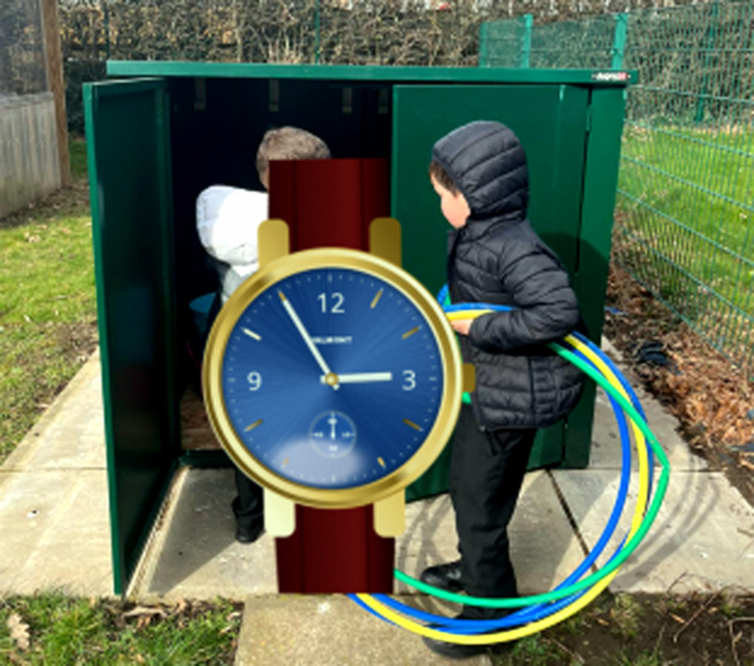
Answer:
2,55
